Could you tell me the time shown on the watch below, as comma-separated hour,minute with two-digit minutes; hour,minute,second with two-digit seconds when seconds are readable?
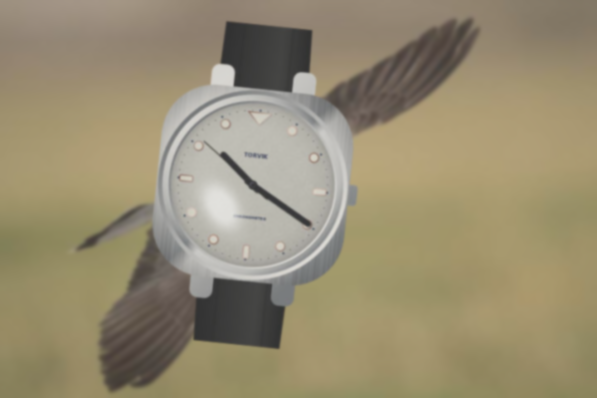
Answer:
10,19,51
